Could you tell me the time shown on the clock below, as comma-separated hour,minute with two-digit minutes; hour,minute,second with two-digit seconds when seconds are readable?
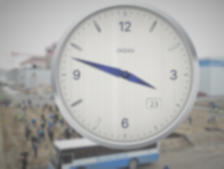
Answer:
3,48
